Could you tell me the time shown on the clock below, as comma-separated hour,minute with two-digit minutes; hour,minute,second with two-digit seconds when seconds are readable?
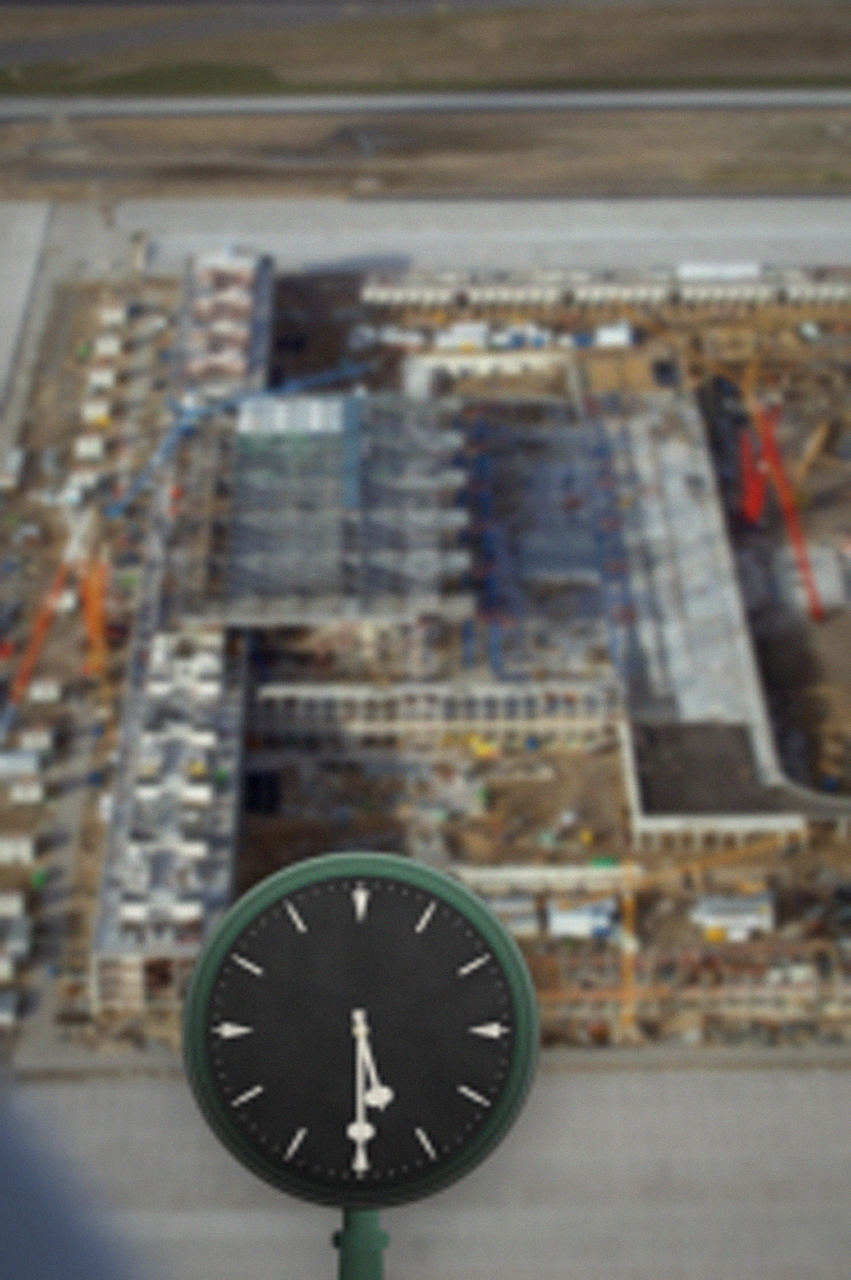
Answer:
5,30
